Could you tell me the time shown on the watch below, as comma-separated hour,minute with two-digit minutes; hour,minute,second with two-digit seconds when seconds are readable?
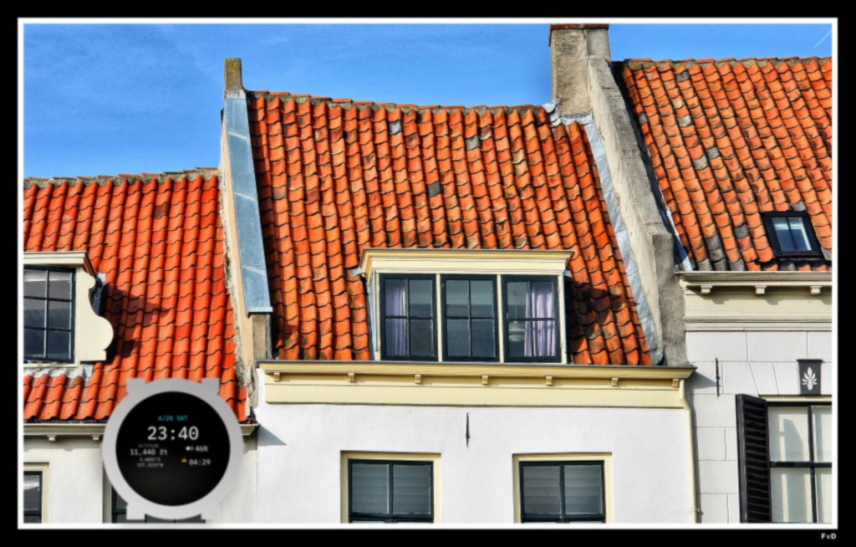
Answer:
23,40
